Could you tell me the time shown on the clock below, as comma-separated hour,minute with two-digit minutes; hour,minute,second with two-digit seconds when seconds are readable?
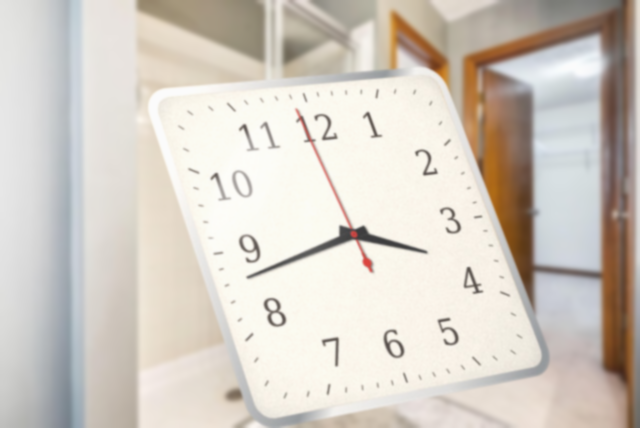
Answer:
3,42,59
